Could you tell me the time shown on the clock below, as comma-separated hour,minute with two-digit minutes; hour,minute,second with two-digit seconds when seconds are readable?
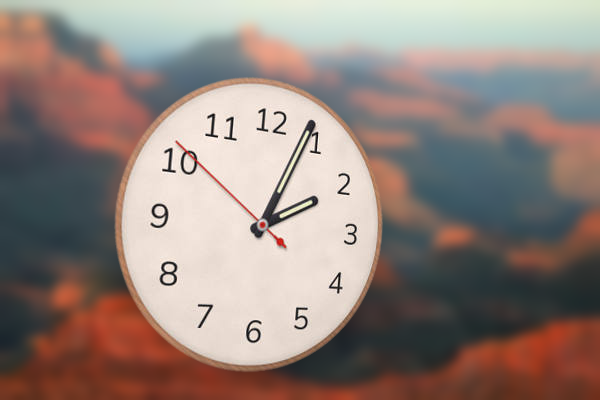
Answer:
2,03,51
